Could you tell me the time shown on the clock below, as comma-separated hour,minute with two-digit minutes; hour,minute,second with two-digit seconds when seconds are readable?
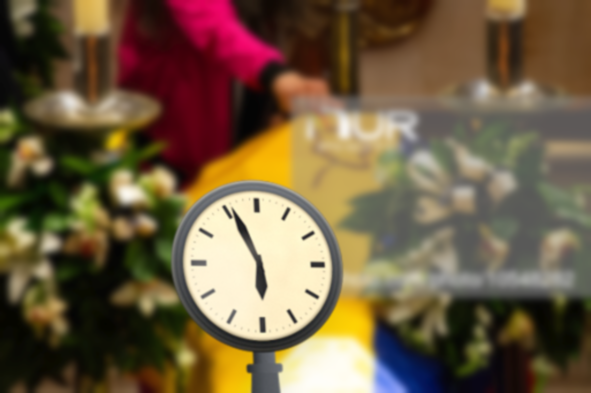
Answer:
5,56
